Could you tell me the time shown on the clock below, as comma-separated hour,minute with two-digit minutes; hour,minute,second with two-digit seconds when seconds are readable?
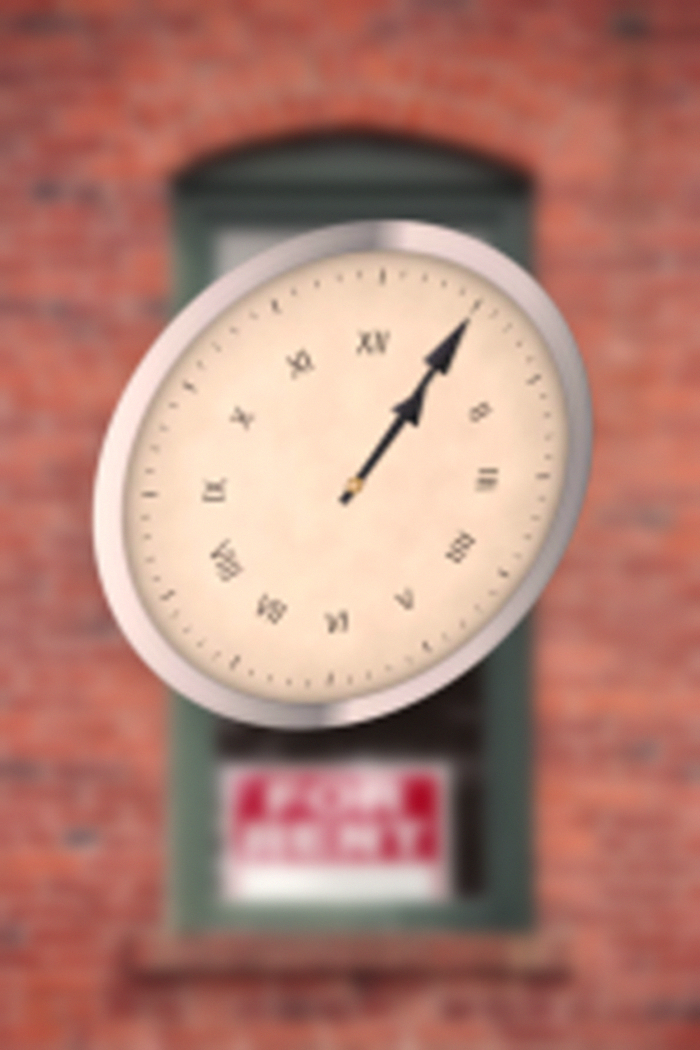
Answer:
1,05
